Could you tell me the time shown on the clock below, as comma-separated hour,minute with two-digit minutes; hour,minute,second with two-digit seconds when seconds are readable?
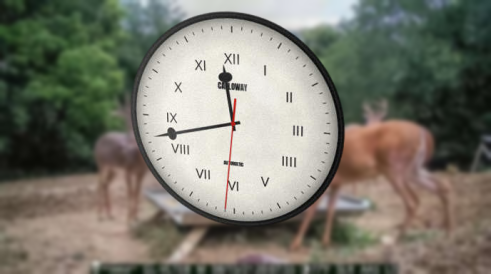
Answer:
11,42,31
